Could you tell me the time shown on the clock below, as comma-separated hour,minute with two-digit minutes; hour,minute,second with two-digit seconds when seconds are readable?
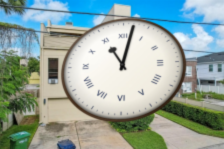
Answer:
11,02
